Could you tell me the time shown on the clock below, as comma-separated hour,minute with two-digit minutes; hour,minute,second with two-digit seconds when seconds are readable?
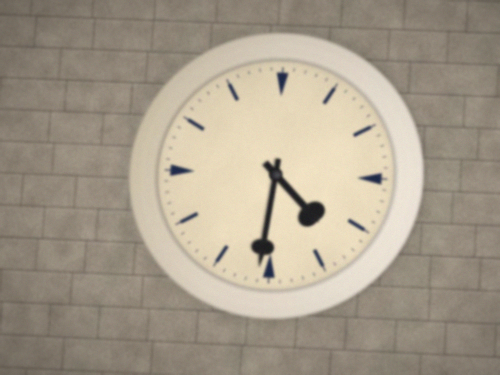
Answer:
4,31
